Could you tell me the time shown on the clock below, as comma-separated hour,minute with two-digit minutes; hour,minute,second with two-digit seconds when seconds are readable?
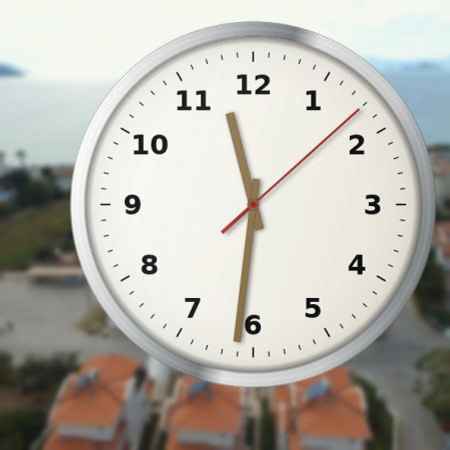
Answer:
11,31,08
